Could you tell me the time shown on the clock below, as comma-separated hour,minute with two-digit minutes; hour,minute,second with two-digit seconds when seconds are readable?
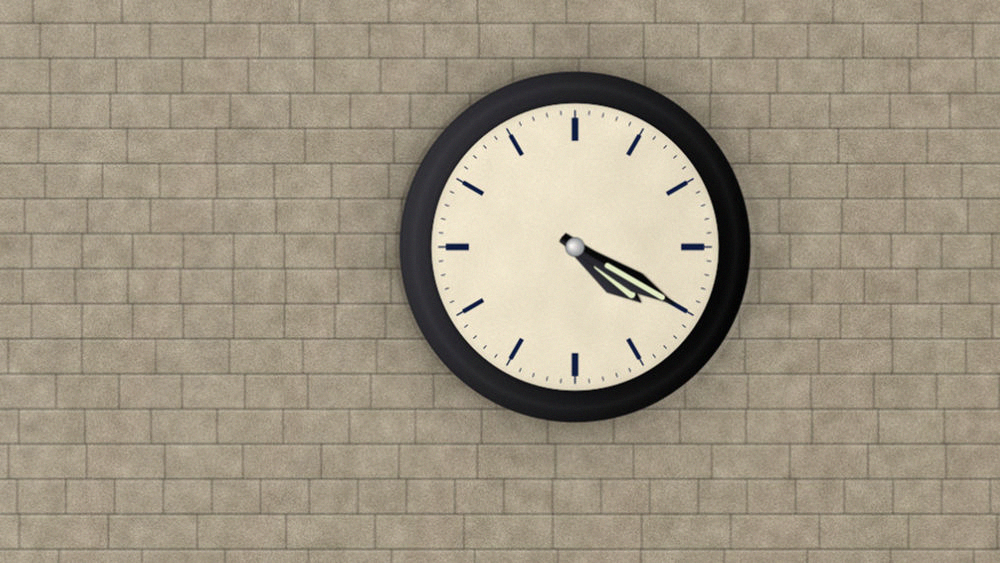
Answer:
4,20
